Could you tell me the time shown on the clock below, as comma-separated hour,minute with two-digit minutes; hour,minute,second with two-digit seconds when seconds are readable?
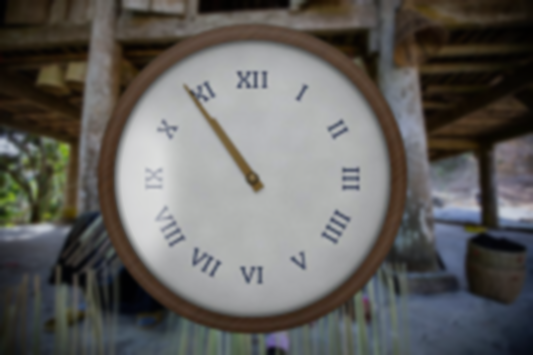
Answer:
10,54
